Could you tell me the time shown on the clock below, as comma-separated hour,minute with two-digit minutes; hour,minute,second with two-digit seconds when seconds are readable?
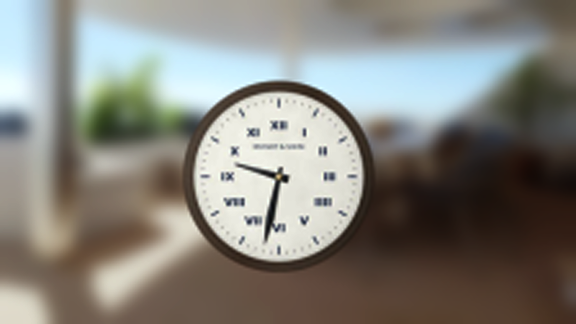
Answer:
9,32
